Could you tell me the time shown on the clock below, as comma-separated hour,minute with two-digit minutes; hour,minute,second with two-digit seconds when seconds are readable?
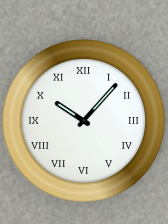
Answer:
10,07
